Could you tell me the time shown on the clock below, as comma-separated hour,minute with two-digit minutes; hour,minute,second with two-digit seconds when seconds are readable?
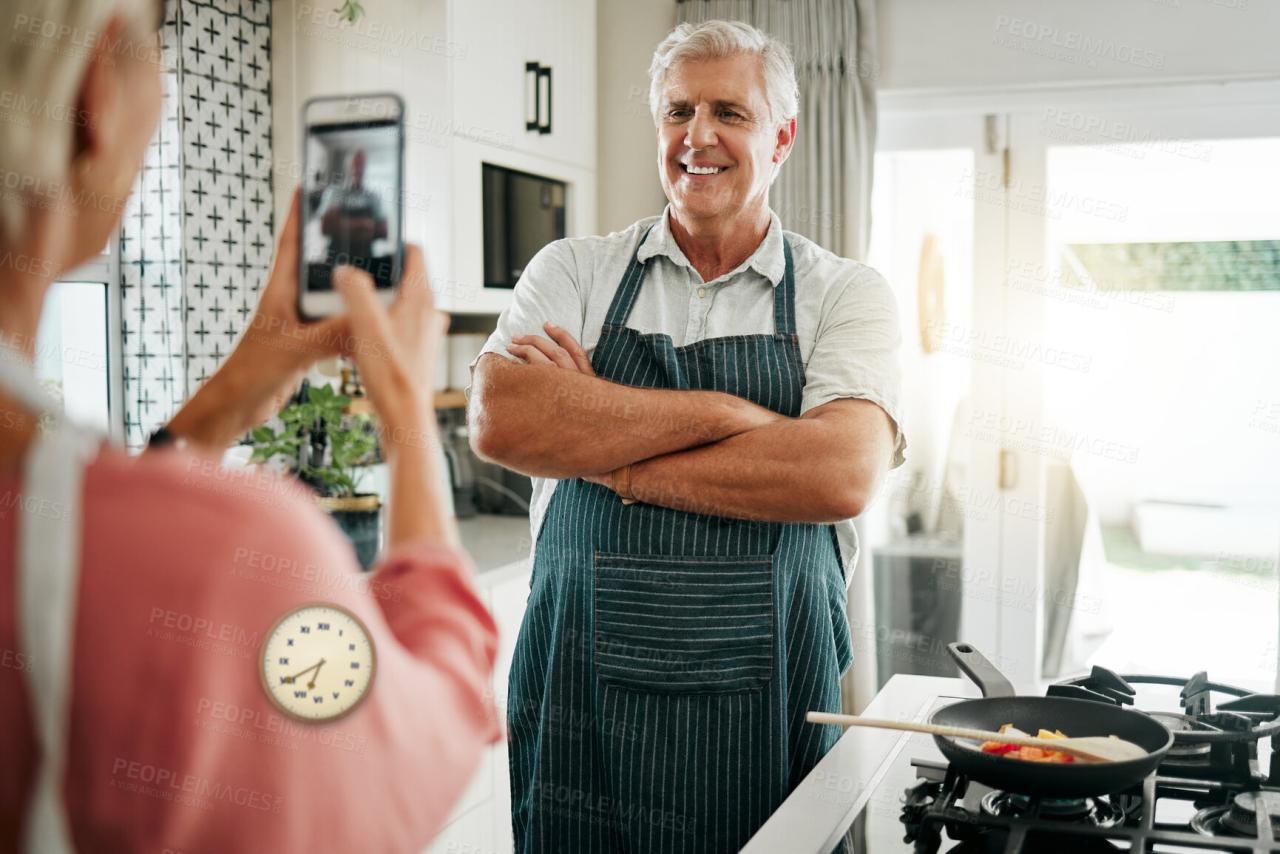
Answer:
6,40
